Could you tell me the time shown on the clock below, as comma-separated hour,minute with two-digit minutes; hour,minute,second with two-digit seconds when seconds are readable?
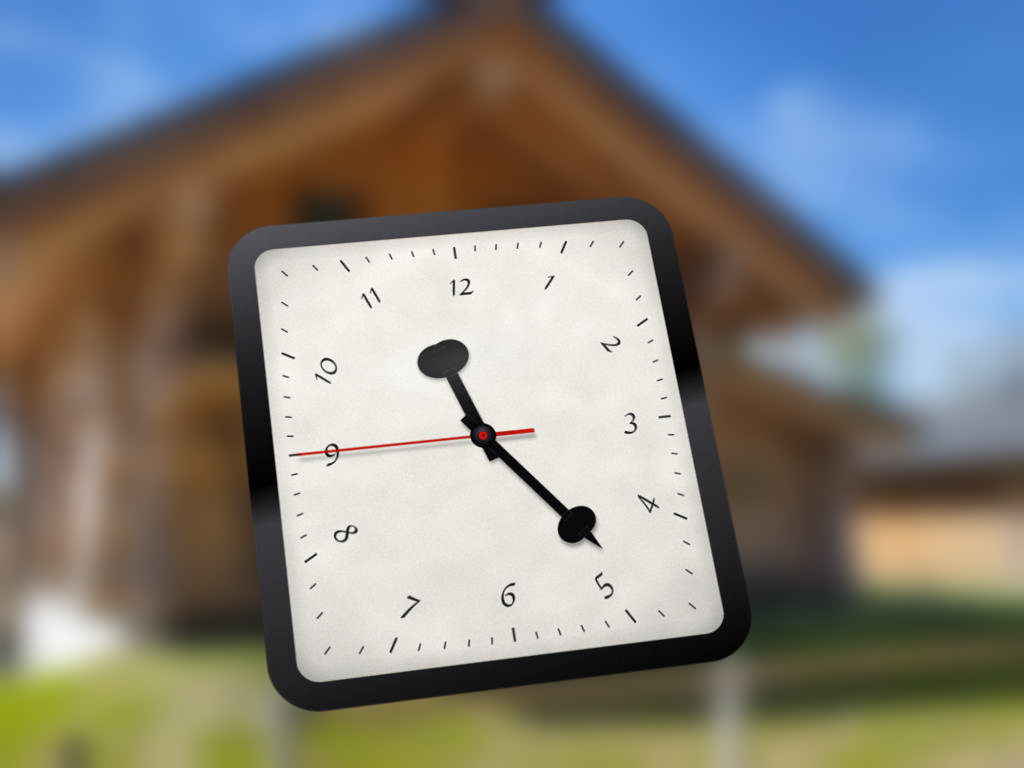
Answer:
11,23,45
